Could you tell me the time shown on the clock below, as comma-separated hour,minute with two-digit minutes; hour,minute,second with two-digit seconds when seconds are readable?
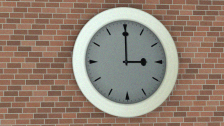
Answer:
3,00
